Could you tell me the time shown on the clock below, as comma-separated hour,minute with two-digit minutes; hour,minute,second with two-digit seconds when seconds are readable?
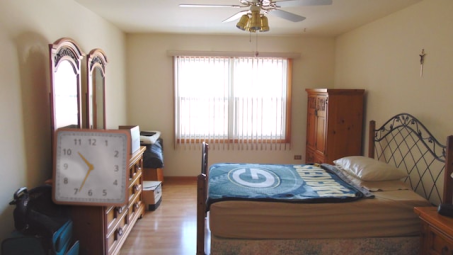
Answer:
10,34
